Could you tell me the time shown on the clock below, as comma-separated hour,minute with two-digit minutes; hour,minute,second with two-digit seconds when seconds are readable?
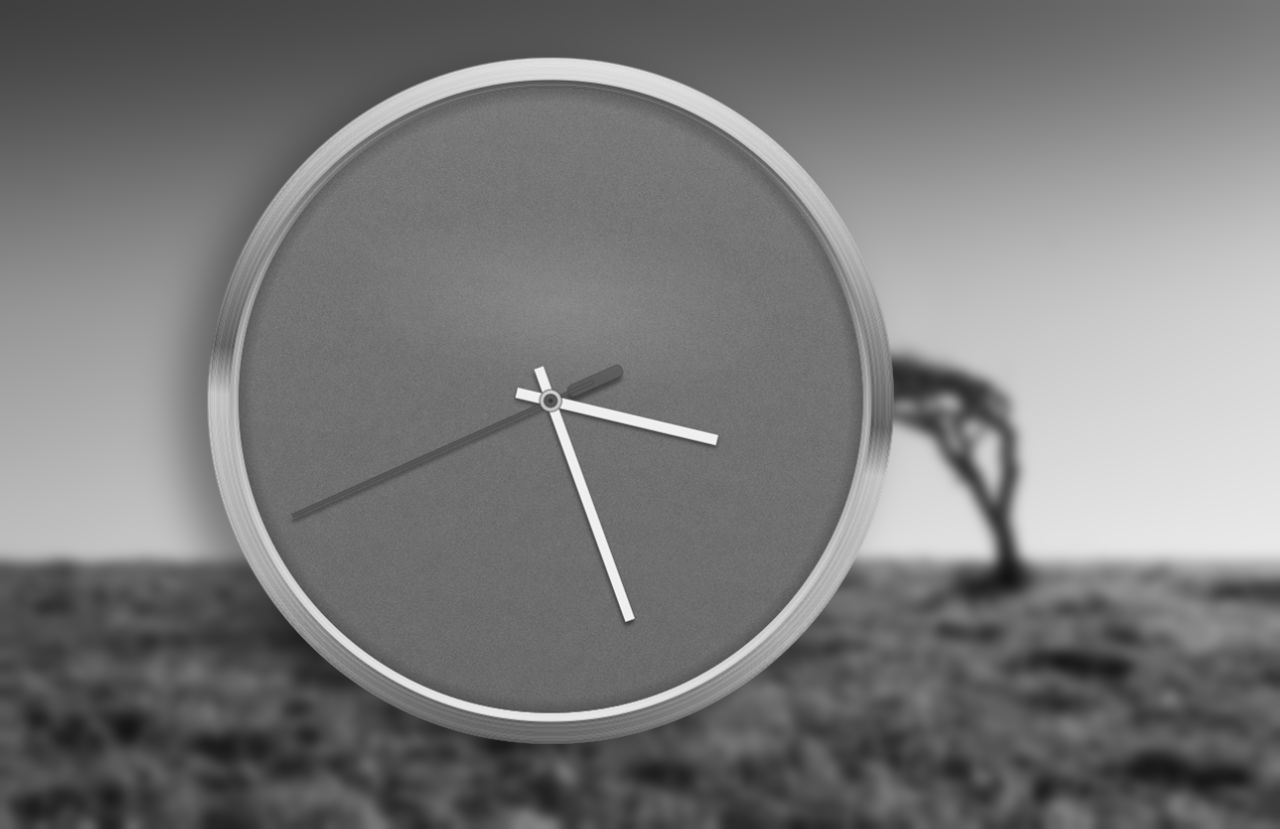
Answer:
3,26,41
